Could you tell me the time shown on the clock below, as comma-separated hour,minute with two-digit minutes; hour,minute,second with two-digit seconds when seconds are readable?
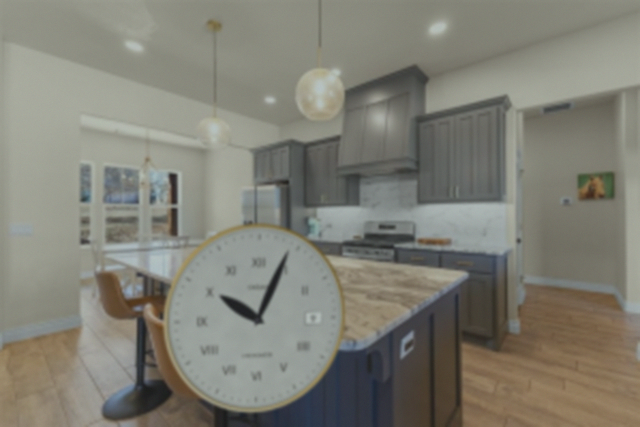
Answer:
10,04
